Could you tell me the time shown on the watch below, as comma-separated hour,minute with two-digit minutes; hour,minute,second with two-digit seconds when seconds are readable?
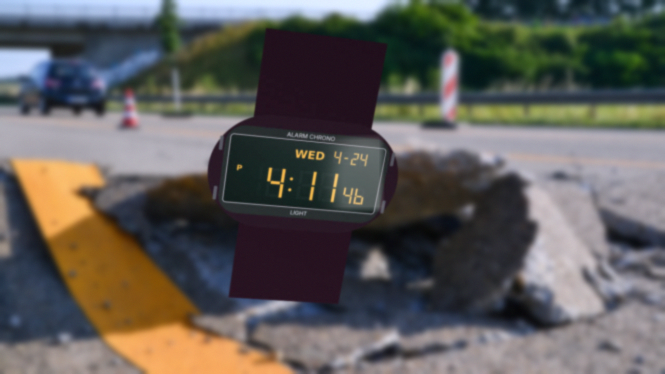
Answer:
4,11,46
